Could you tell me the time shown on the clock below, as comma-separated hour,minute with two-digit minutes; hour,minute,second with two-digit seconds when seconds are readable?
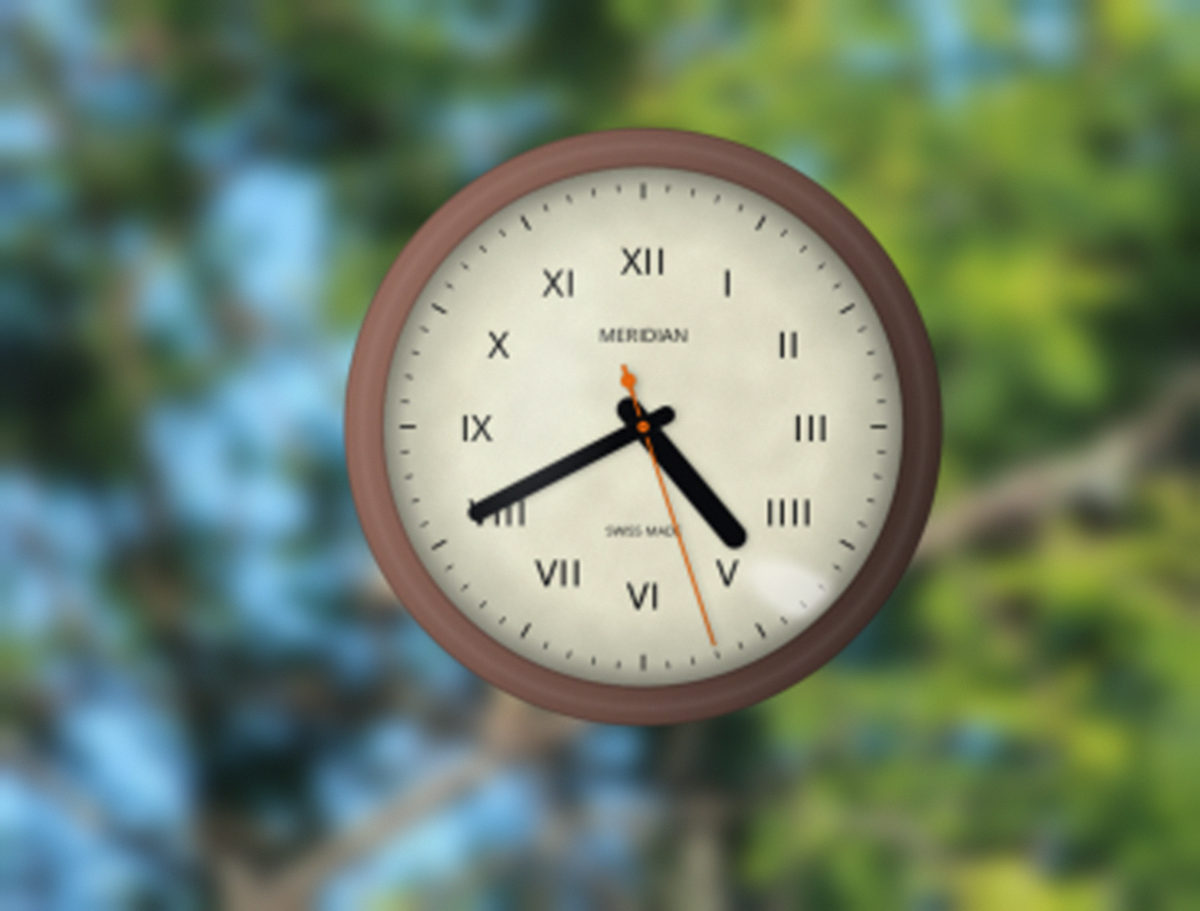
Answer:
4,40,27
